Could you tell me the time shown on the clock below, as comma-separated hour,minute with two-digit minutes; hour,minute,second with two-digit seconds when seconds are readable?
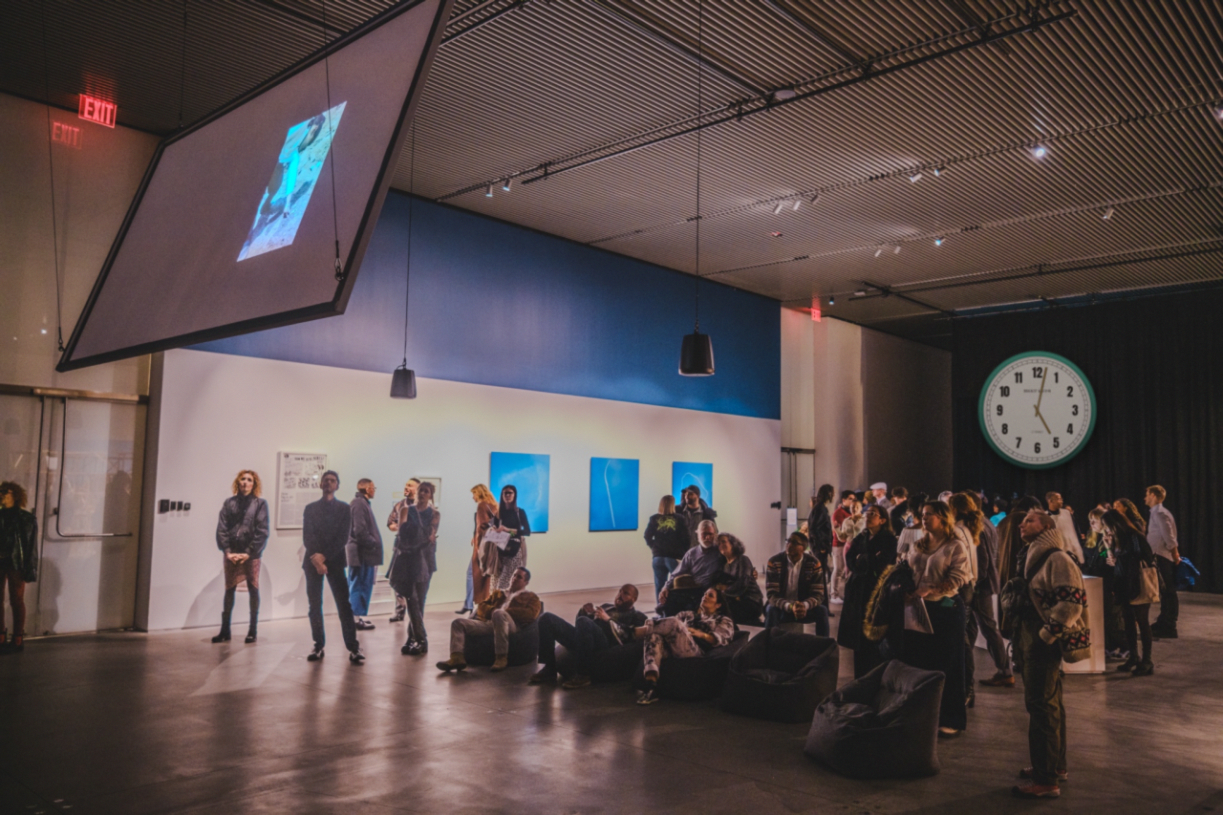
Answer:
5,02
